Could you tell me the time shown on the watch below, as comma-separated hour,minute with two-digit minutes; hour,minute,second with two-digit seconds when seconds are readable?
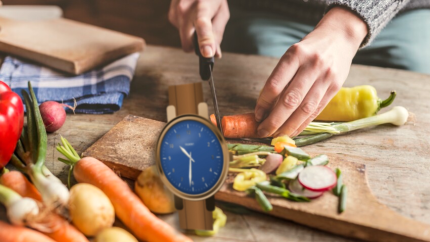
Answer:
10,31
